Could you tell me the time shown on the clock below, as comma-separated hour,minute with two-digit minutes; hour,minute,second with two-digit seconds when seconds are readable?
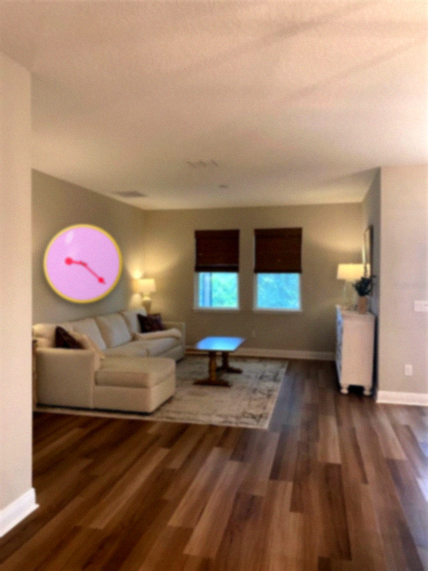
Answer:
9,22
